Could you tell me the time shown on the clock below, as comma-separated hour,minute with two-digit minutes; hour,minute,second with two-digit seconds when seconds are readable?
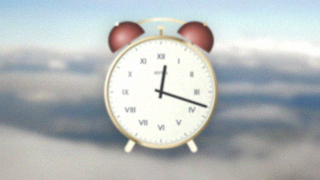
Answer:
12,18
